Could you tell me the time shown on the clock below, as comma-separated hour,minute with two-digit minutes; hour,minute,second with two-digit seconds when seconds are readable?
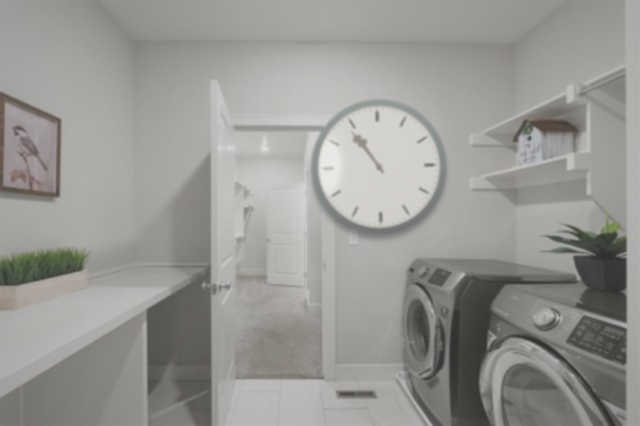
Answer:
10,54
